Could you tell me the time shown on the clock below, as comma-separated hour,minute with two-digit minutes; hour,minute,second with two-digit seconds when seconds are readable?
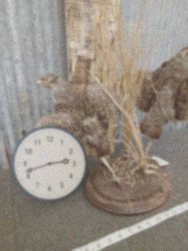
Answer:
2,42
